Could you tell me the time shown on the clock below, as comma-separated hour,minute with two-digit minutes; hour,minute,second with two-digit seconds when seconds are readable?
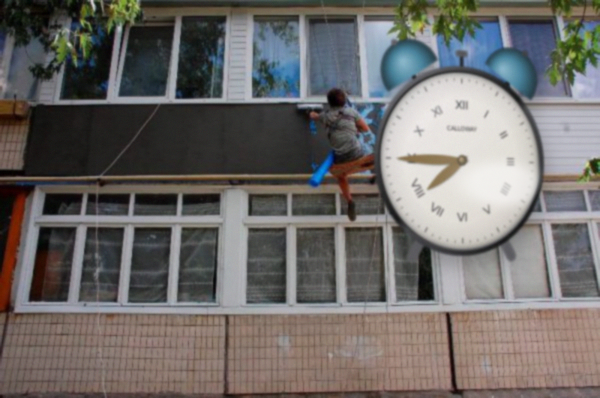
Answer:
7,45
